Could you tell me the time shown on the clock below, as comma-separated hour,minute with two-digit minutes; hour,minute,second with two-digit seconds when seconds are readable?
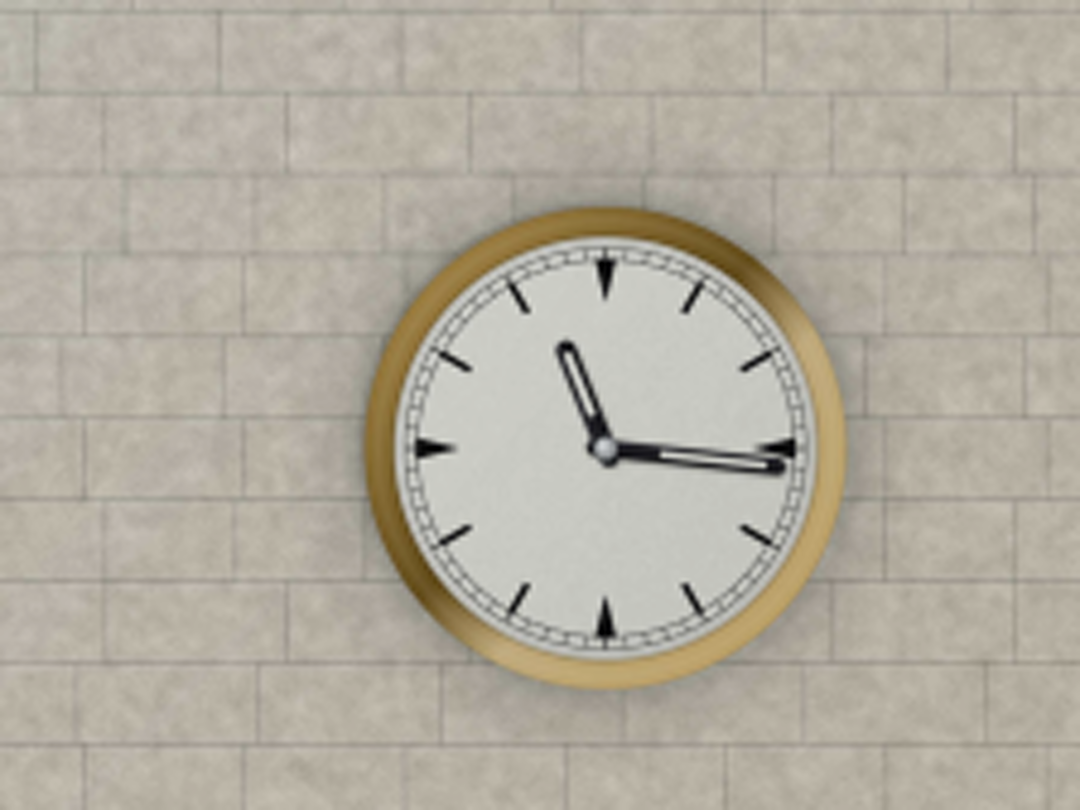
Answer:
11,16
